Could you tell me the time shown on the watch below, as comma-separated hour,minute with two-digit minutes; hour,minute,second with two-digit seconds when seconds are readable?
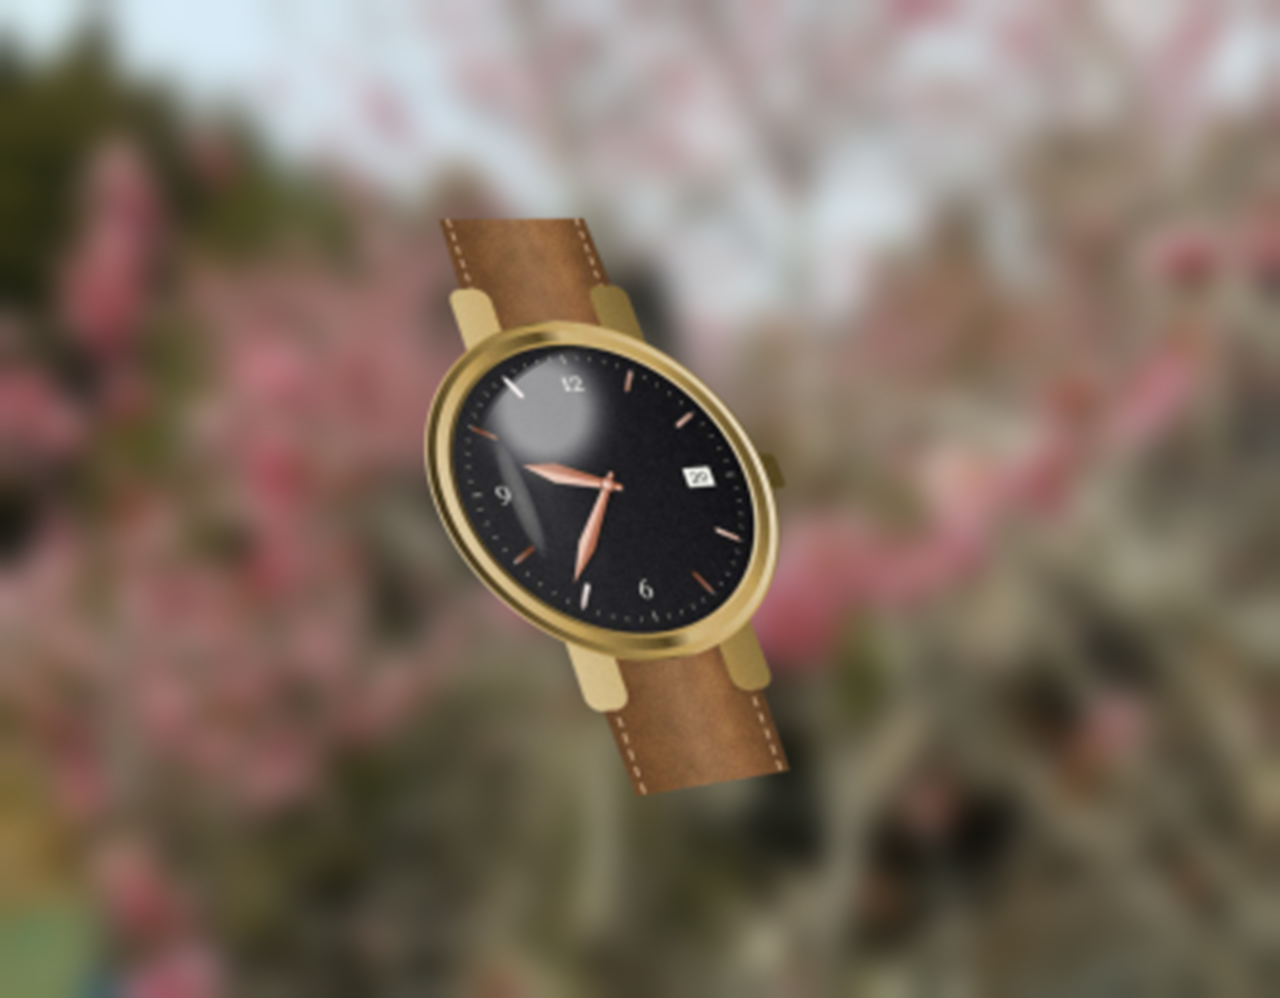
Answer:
9,36
